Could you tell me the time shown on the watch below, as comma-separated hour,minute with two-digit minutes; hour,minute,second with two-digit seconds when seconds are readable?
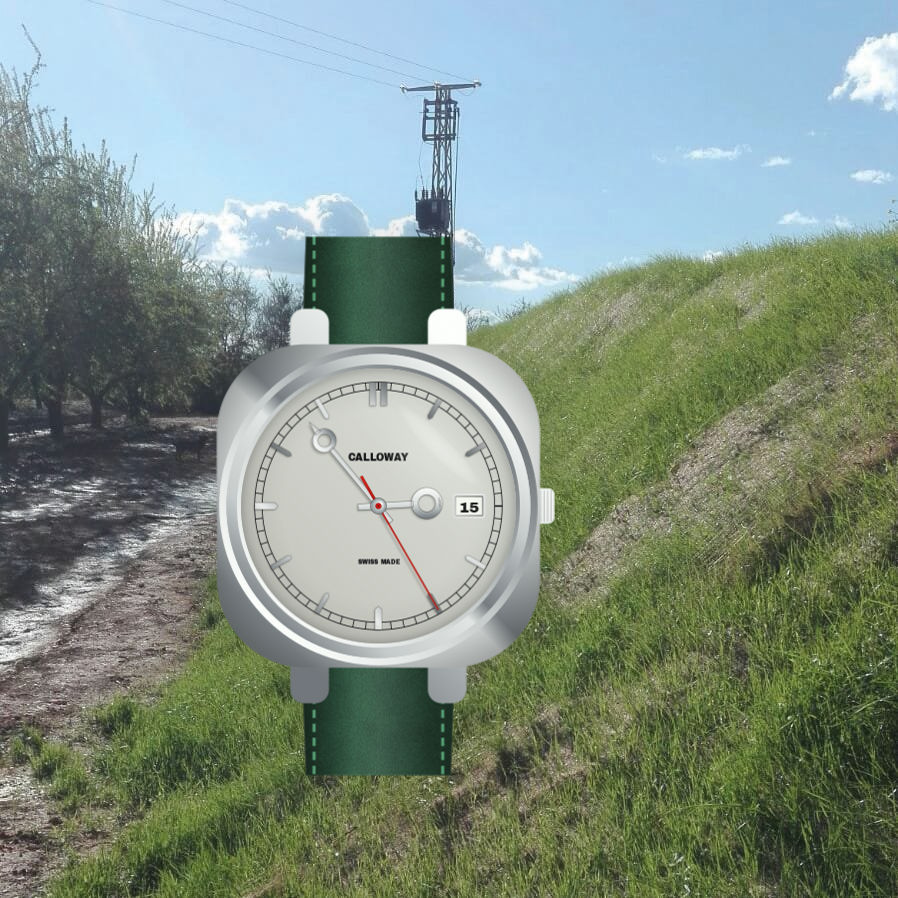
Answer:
2,53,25
